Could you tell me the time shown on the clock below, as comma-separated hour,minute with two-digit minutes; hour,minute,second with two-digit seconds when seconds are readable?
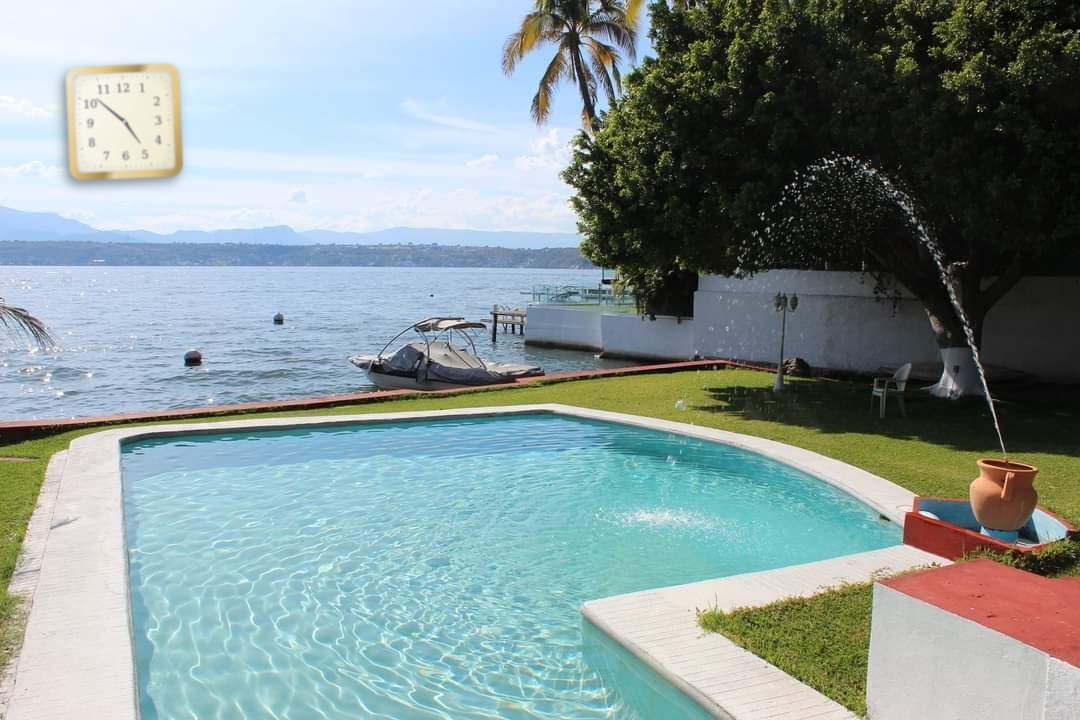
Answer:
4,52
